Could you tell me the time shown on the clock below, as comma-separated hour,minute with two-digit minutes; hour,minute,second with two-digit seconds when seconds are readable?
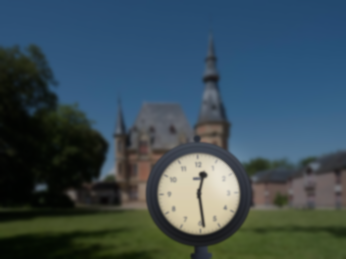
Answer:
12,29
